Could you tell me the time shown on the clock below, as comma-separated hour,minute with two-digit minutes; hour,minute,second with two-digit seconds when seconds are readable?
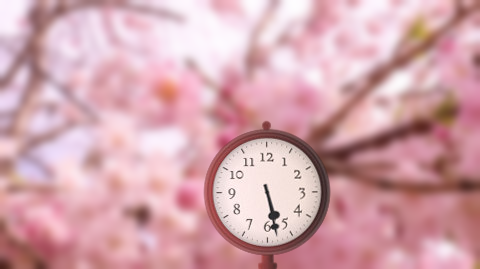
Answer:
5,28
